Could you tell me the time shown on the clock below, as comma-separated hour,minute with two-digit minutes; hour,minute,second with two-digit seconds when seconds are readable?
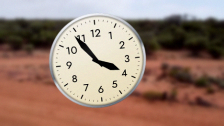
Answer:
3,54
